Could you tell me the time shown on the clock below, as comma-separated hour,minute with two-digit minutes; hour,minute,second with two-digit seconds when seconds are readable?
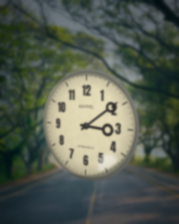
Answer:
3,09
